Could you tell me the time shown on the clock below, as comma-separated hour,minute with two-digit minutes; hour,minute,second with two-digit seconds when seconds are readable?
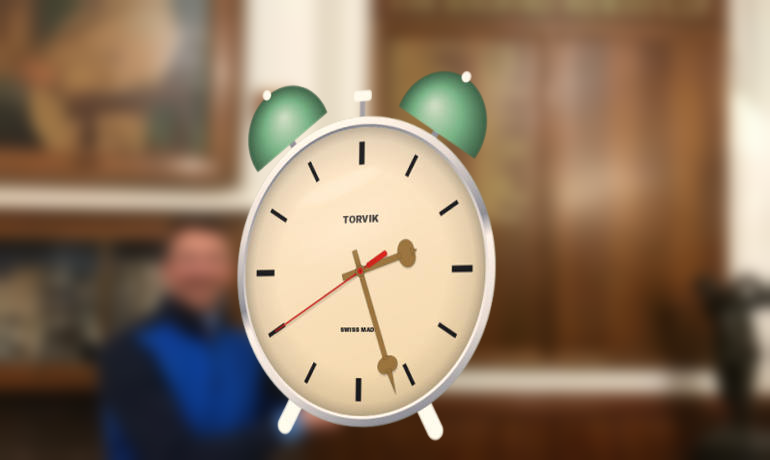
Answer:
2,26,40
